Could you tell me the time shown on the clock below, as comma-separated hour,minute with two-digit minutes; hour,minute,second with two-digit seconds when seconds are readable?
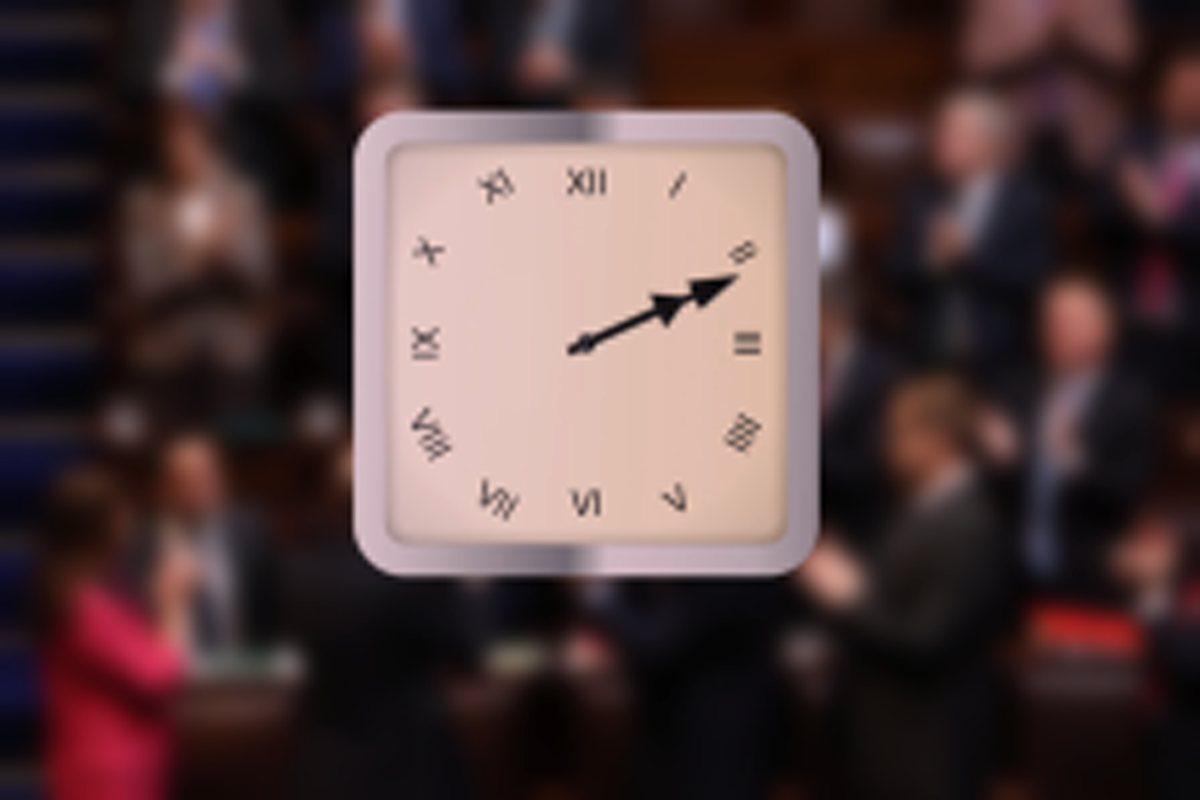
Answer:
2,11
